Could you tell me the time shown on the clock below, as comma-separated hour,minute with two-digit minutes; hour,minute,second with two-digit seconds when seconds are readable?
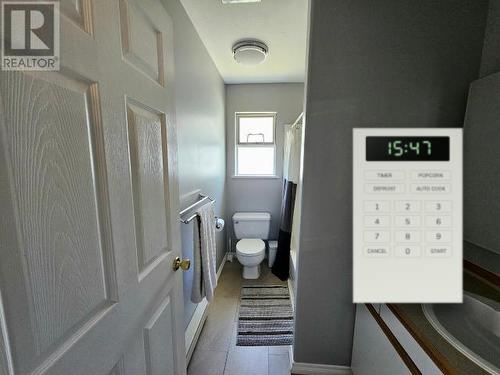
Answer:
15,47
